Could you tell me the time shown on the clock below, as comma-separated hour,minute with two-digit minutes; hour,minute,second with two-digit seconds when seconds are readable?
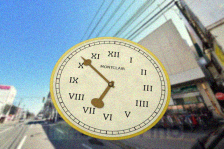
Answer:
6,52
